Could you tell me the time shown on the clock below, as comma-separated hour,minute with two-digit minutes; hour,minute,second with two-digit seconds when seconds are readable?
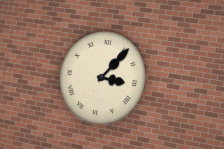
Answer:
3,06
